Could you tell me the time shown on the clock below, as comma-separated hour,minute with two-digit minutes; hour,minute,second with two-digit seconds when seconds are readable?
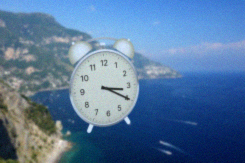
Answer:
3,20
